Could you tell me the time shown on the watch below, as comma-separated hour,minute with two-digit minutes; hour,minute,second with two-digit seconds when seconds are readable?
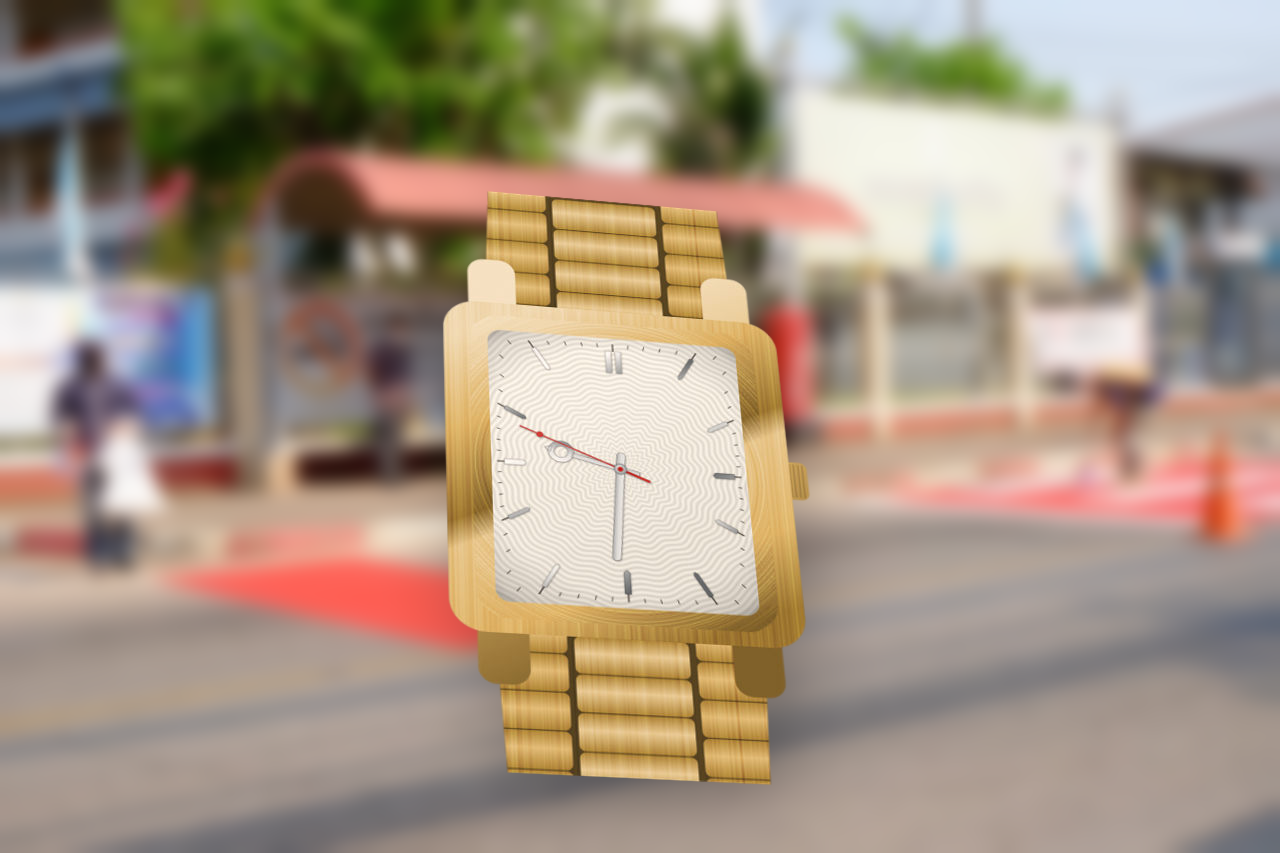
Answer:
9,30,49
